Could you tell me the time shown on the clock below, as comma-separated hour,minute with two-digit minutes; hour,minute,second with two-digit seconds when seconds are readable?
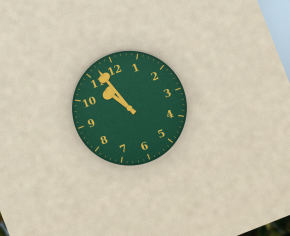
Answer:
10,57
